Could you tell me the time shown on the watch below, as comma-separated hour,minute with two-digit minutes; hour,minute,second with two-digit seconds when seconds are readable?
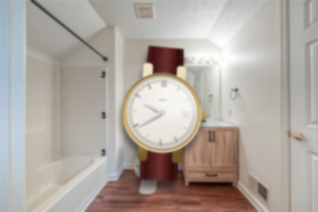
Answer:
9,39
